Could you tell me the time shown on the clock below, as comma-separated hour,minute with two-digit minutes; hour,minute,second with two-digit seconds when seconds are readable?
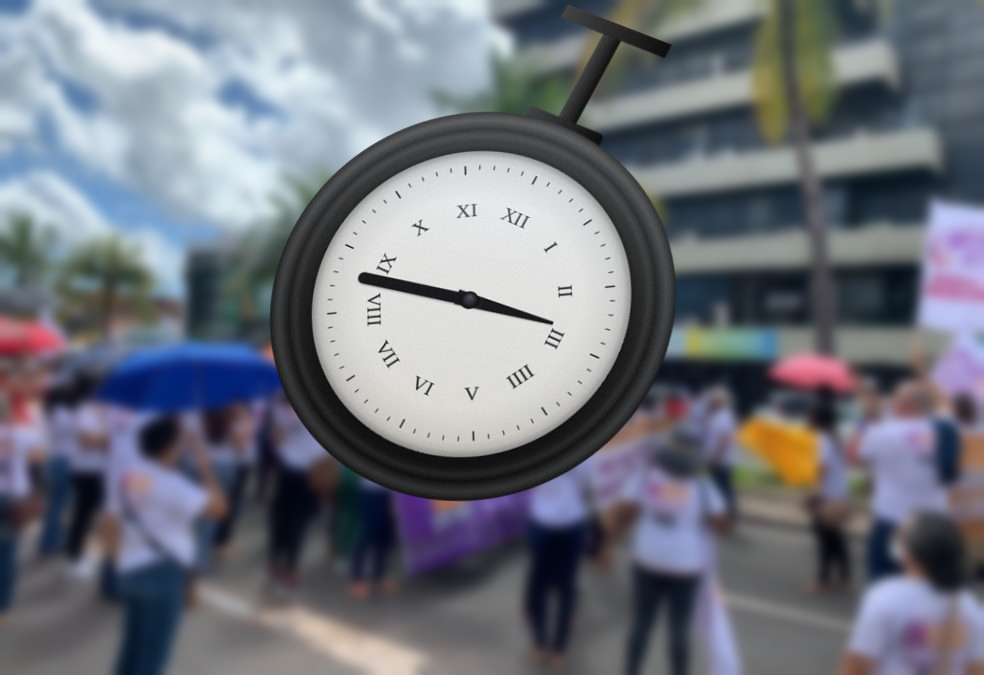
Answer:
2,43
